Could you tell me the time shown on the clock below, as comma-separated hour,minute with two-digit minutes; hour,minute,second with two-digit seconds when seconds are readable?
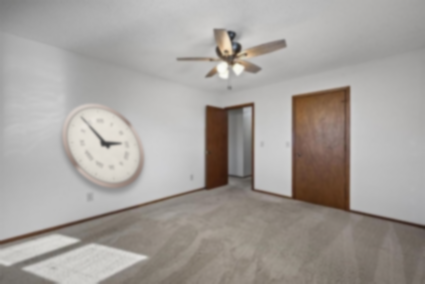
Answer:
2,54
